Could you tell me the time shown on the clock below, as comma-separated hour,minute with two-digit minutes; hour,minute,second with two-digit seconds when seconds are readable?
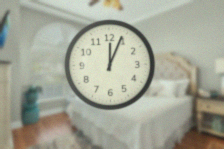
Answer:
12,04
